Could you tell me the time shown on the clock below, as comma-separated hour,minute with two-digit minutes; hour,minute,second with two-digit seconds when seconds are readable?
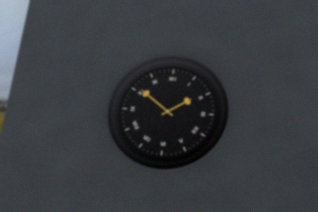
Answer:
1,51
